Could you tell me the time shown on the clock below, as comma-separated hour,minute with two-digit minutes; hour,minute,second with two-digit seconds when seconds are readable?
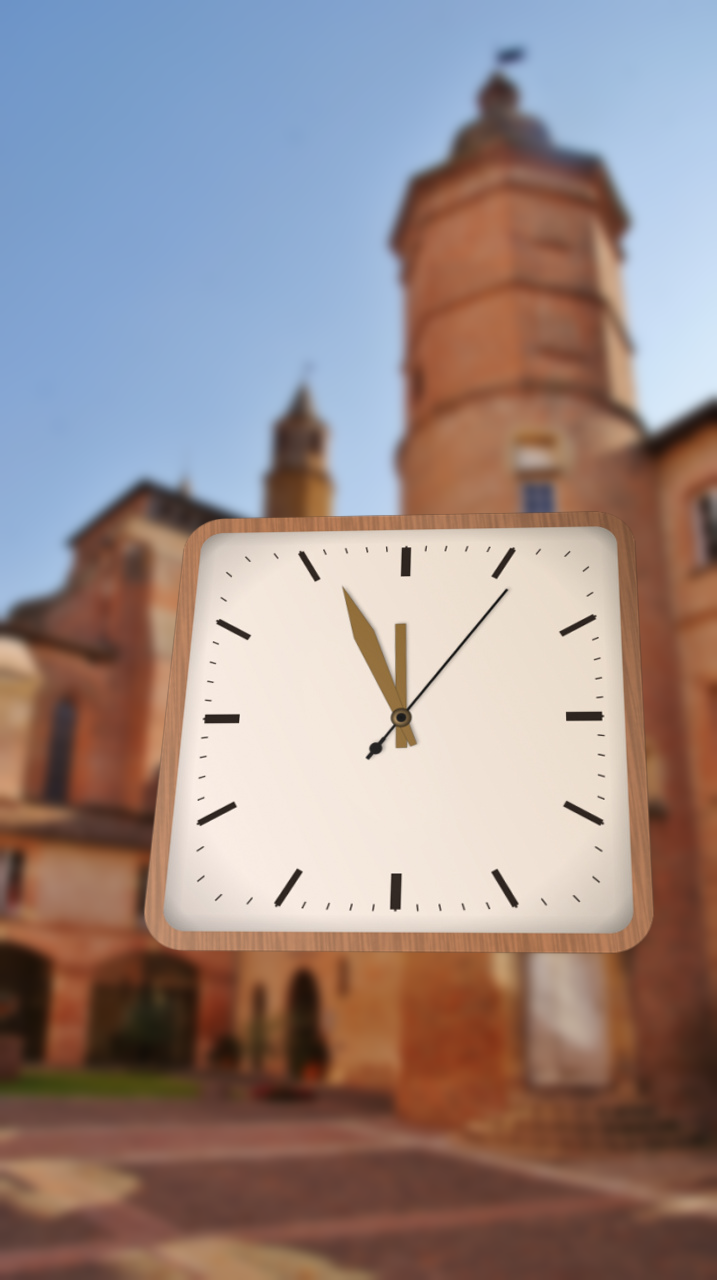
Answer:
11,56,06
